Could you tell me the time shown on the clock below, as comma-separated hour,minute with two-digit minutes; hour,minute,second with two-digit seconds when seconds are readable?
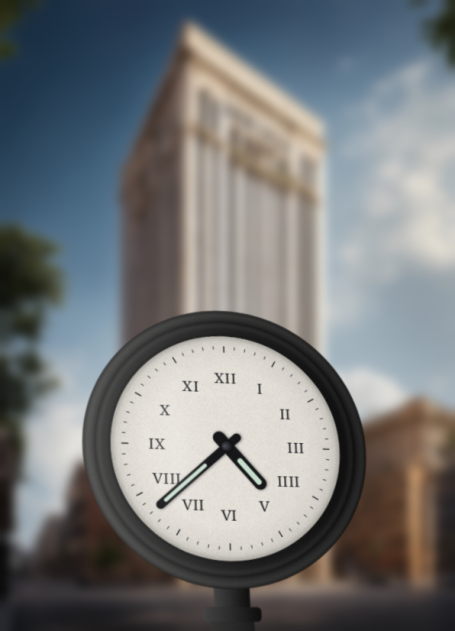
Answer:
4,38
